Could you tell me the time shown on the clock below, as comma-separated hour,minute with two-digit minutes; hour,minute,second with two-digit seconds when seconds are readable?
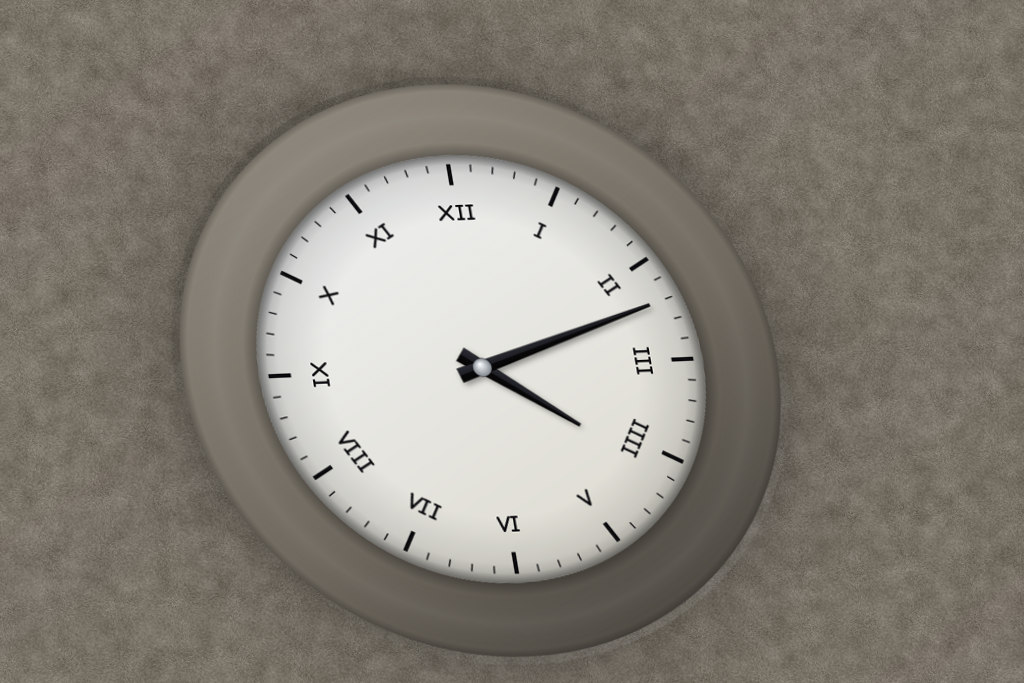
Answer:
4,12
